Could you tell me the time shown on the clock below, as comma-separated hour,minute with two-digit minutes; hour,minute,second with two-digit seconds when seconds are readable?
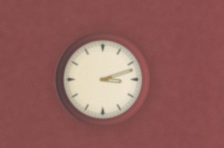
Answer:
3,12
